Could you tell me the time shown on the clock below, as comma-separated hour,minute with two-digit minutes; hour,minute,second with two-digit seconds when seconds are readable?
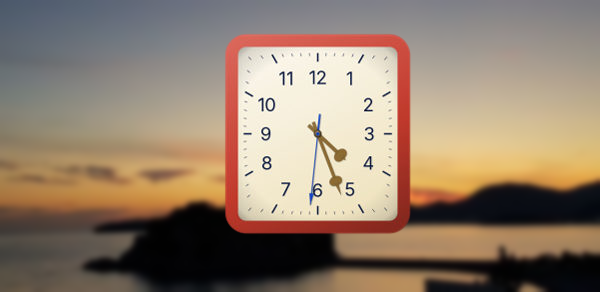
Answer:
4,26,31
